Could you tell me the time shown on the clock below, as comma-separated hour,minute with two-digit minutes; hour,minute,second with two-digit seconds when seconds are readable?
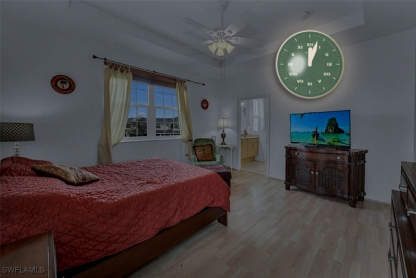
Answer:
12,03
